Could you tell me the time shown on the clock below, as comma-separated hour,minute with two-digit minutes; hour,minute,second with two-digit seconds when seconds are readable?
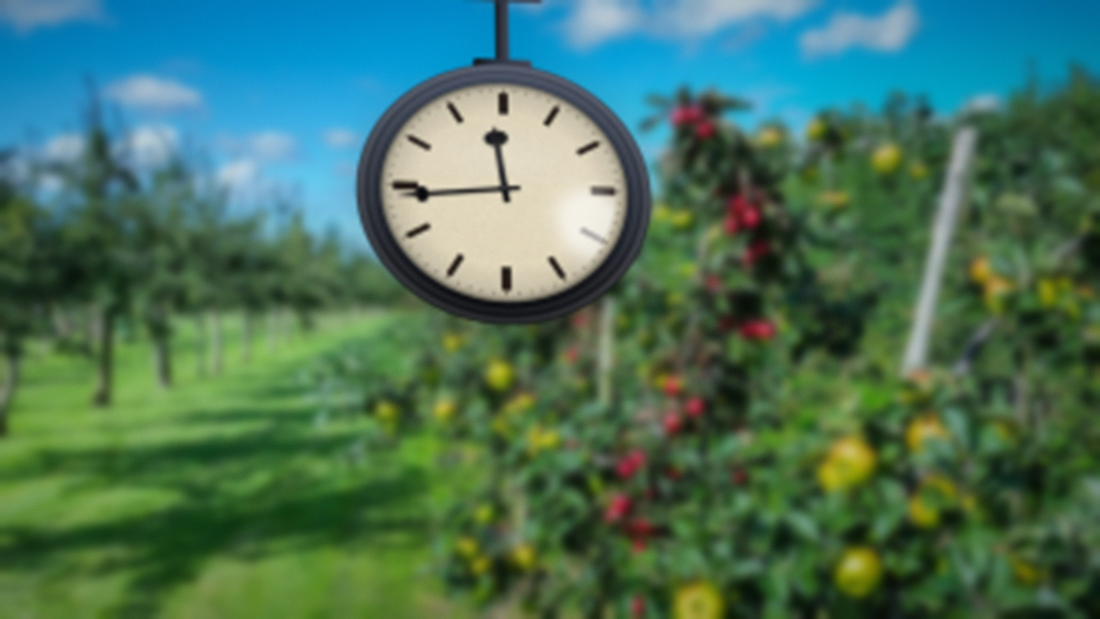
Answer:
11,44
